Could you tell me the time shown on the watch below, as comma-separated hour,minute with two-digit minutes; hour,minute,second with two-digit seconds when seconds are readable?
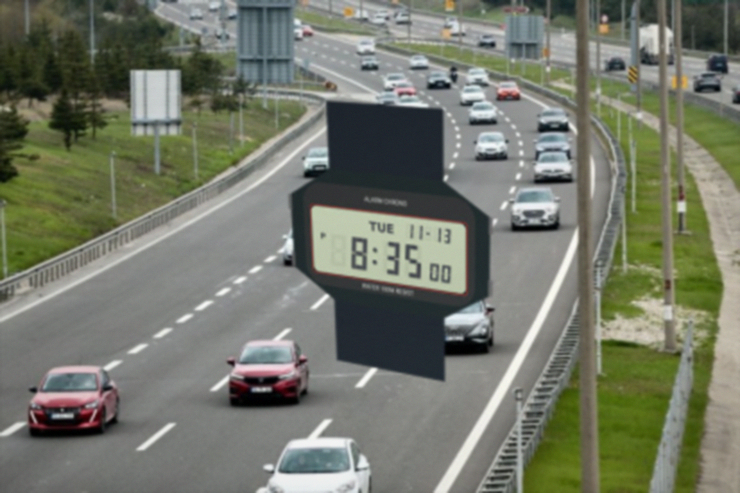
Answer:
8,35,00
